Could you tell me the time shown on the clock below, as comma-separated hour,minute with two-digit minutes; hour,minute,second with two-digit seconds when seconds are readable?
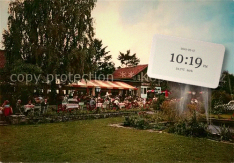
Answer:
10,19
